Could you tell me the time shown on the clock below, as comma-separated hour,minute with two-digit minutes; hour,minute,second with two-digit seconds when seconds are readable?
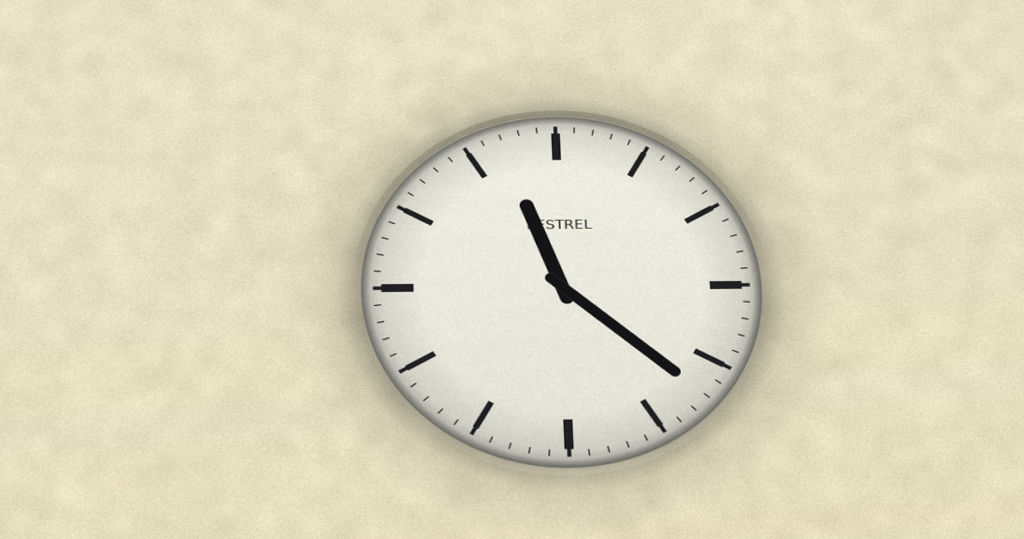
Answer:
11,22
